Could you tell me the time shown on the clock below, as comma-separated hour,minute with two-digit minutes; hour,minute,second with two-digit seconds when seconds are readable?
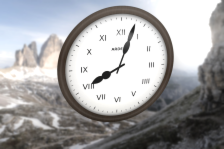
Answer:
8,03
